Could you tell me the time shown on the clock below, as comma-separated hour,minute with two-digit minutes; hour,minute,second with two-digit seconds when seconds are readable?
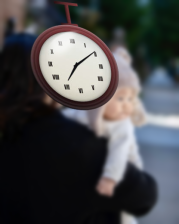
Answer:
7,09
